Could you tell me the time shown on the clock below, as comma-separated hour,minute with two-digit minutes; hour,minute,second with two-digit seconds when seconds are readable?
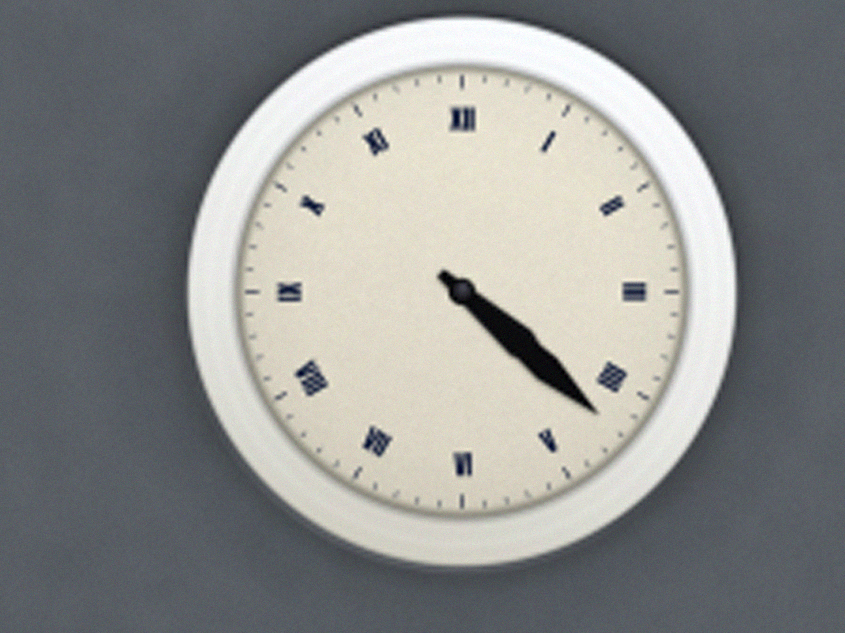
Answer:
4,22
